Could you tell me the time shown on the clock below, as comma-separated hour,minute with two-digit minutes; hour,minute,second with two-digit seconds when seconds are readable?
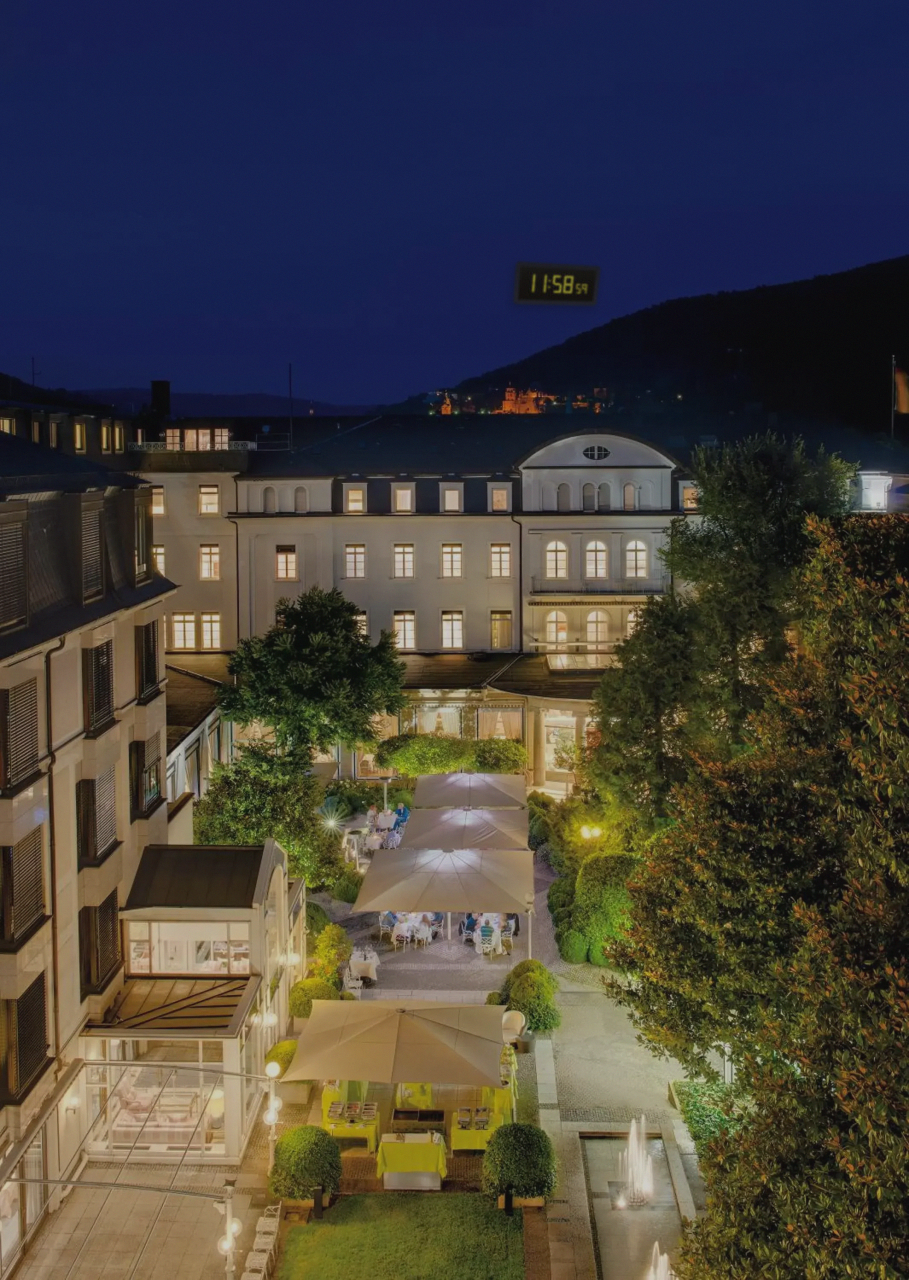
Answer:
11,58
